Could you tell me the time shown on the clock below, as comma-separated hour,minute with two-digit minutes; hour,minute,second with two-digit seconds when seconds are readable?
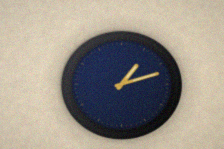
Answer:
1,12
